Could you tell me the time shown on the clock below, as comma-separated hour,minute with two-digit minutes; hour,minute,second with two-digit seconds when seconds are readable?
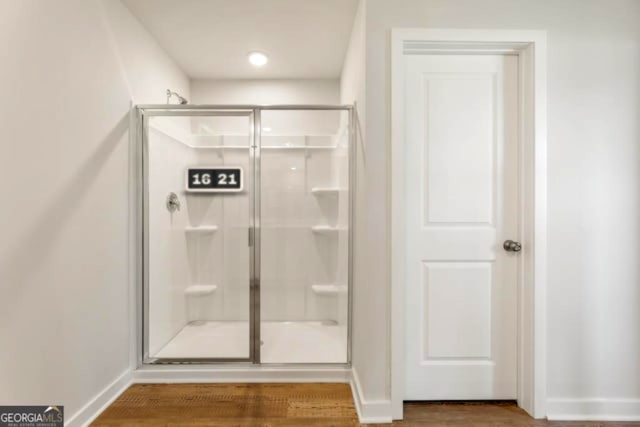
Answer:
16,21
